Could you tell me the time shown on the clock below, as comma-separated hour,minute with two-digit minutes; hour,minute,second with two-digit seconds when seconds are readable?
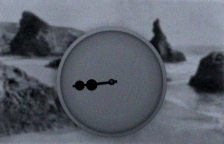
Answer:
8,44
